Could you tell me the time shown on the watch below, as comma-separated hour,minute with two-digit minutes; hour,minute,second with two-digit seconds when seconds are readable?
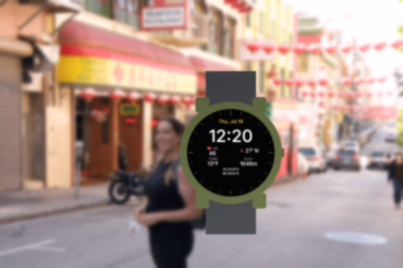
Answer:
12,20
